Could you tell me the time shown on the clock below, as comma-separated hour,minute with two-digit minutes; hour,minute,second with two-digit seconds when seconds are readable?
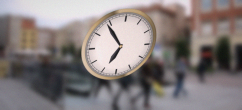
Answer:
6,54
